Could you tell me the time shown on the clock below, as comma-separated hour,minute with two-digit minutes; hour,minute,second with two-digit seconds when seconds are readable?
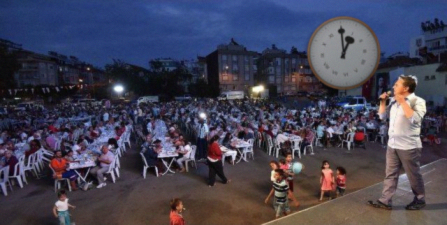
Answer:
1,00
